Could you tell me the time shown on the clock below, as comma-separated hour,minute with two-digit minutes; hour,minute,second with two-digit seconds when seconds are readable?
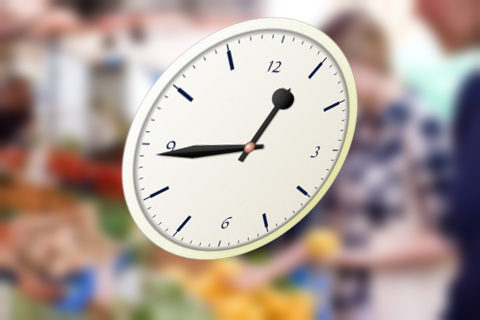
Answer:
12,44
